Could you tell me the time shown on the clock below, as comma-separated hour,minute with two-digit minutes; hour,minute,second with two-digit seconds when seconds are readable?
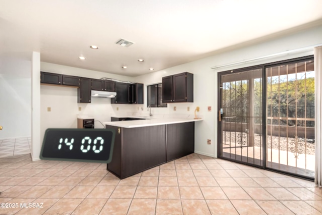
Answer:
14,00
